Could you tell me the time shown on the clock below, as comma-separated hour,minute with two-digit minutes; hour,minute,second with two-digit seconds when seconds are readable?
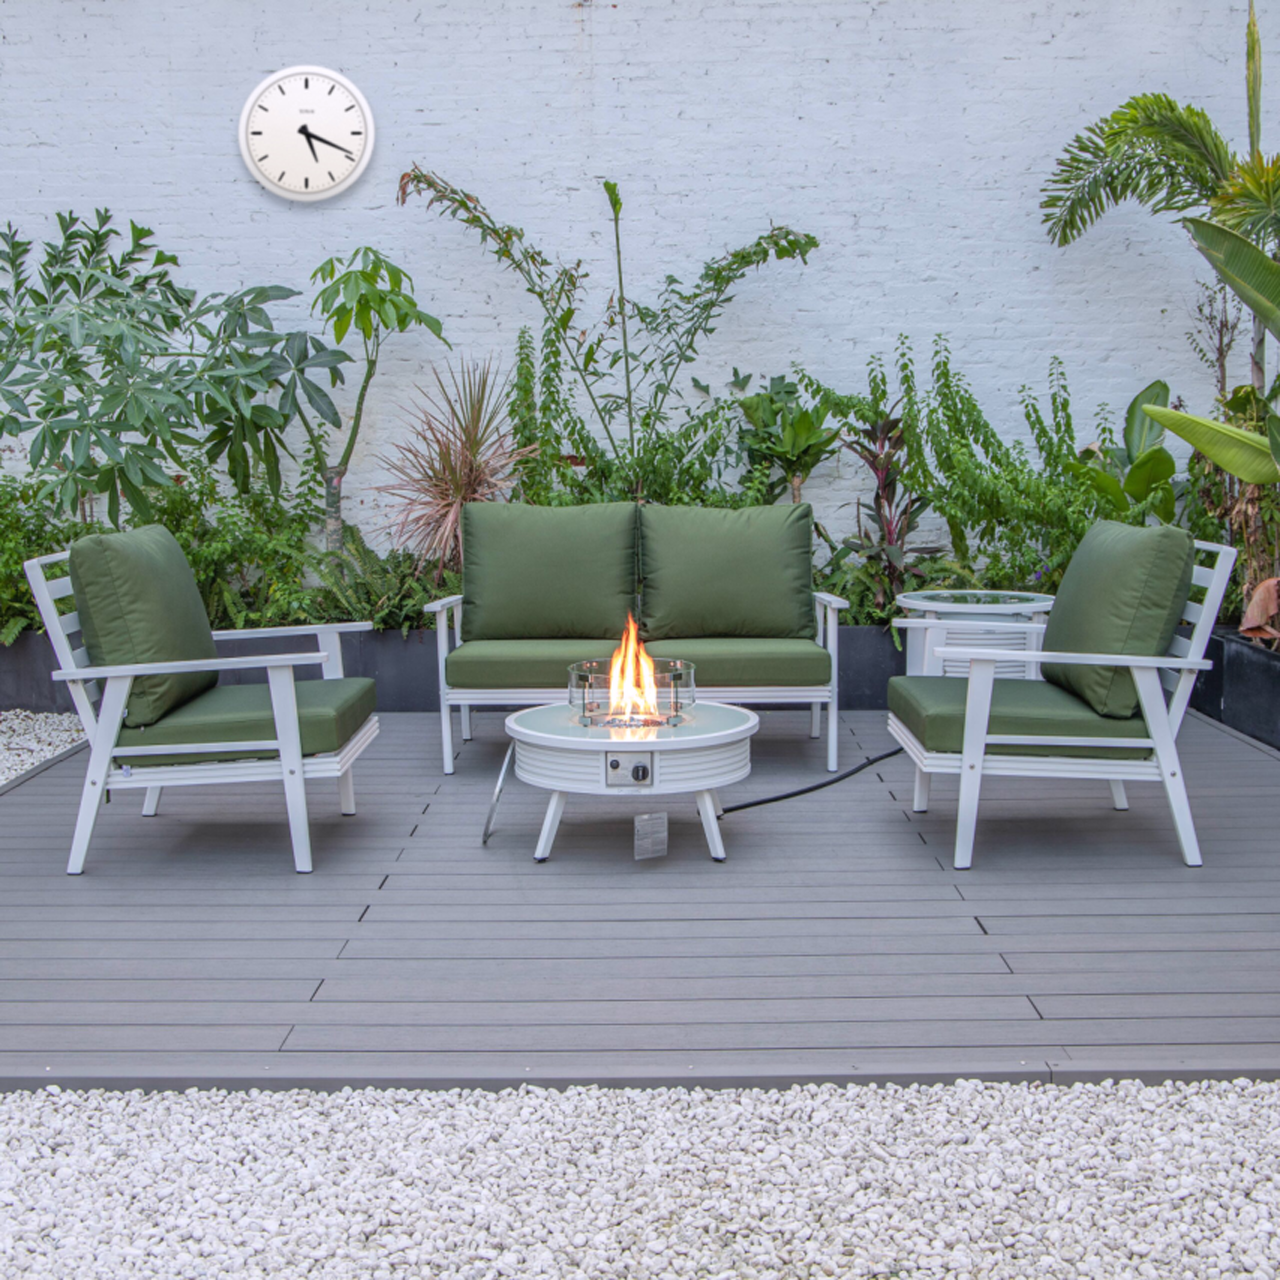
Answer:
5,19
